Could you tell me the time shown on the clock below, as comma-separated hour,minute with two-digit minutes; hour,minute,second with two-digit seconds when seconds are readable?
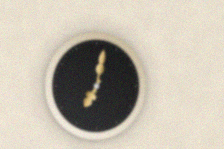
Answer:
7,02
